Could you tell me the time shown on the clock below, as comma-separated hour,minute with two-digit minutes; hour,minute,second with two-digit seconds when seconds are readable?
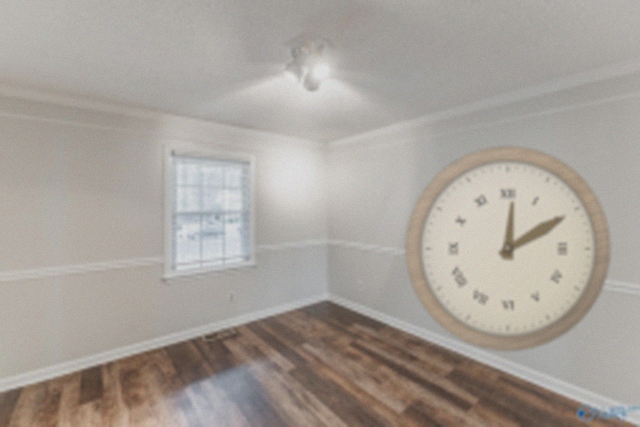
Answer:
12,10
